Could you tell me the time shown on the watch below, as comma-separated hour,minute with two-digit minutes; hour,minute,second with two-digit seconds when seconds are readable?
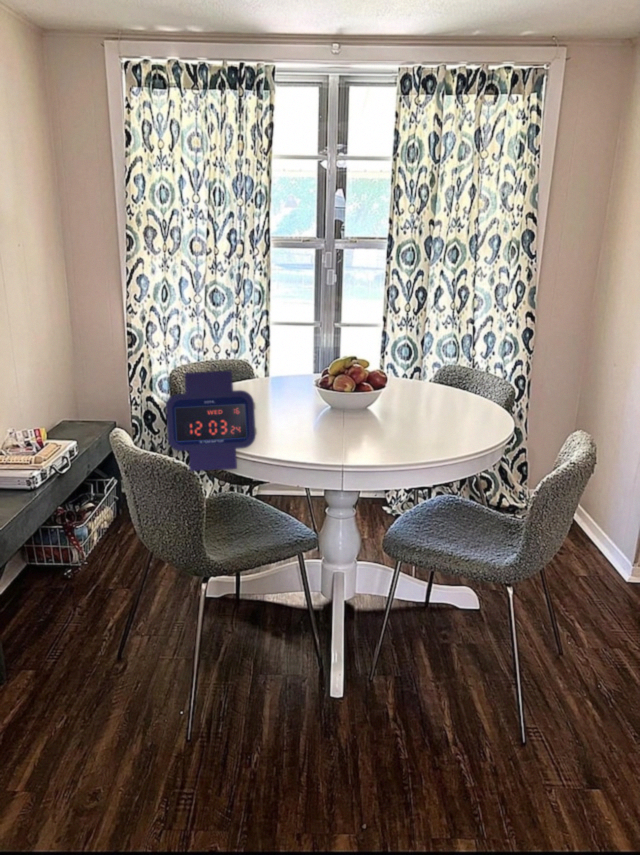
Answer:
12,03
